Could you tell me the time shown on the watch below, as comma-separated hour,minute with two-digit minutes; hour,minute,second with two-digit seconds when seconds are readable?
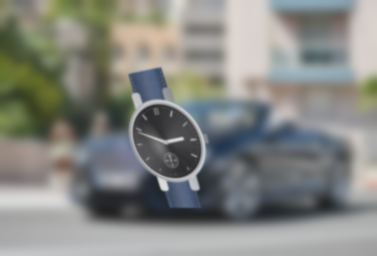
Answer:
2,49
